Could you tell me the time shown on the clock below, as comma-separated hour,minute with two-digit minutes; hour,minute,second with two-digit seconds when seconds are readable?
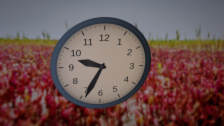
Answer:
9,34
